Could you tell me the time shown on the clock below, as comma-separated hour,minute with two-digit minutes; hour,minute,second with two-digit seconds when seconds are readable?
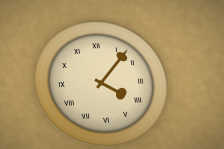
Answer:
4,07
